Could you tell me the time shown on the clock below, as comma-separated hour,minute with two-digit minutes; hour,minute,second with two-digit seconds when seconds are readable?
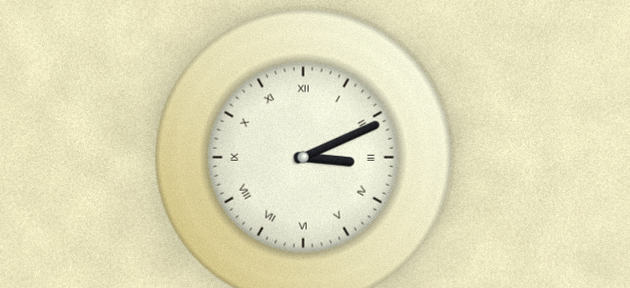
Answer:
3,11
